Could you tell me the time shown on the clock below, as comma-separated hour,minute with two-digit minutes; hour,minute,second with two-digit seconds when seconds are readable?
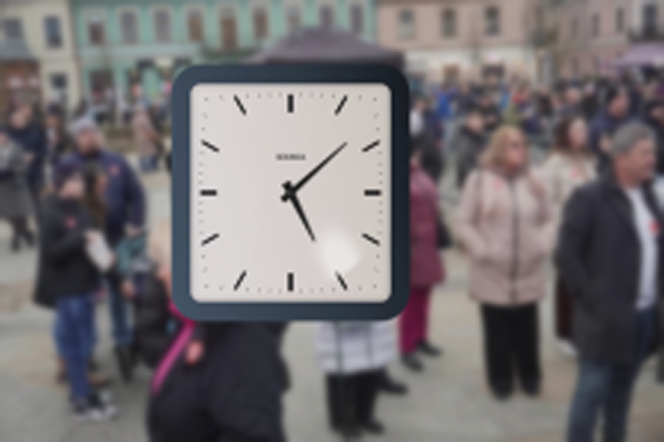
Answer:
5,08
